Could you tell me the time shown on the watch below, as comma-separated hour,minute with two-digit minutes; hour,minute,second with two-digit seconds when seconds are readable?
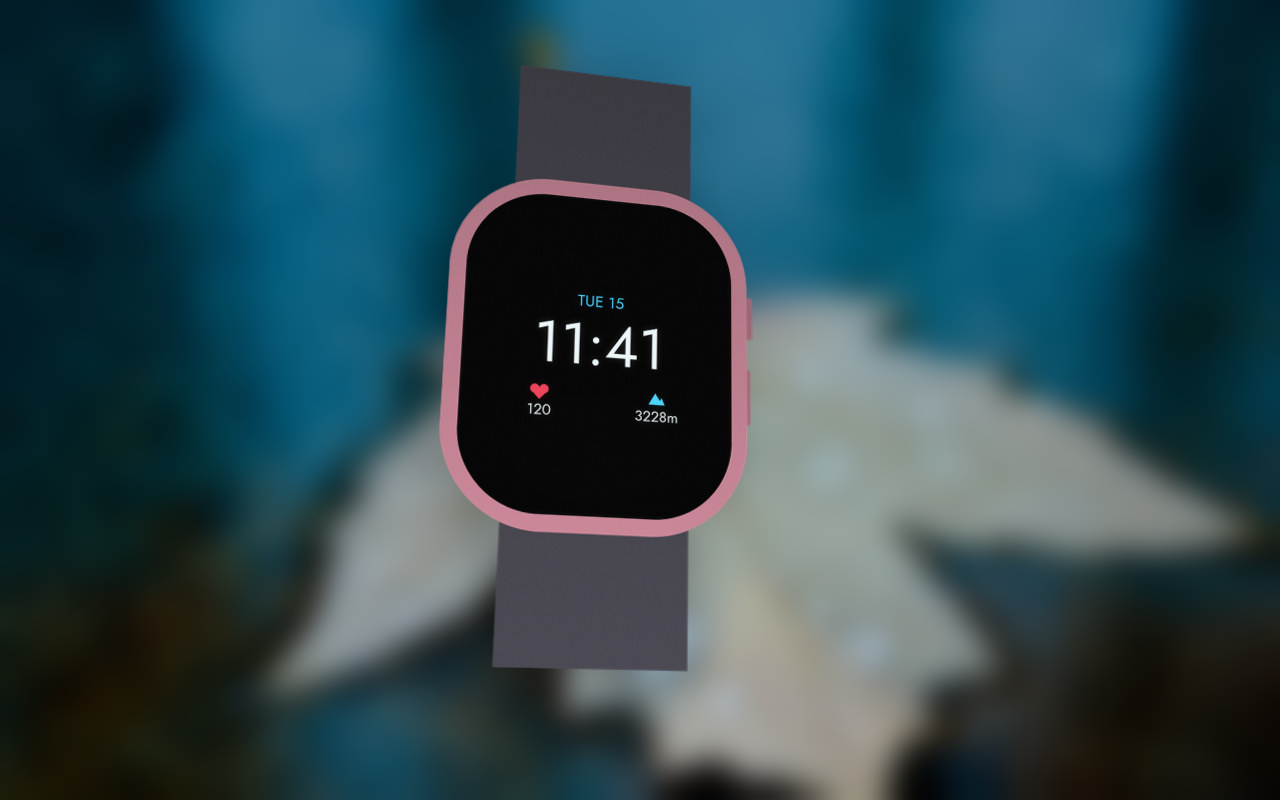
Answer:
11,41
